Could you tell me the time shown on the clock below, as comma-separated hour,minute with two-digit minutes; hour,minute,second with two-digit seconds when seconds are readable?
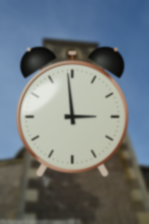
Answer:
2,59
